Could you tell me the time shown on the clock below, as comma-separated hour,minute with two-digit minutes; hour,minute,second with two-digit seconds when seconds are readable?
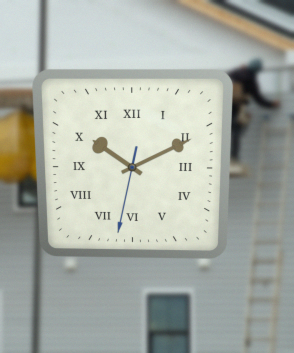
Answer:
10,10,32
